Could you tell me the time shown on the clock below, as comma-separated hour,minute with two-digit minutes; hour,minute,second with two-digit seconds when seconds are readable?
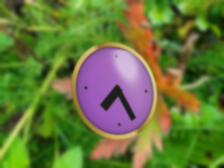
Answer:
7,25
